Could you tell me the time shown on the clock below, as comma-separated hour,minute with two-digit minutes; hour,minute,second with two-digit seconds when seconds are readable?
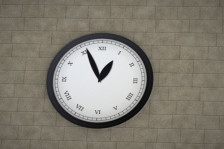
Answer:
12,56
